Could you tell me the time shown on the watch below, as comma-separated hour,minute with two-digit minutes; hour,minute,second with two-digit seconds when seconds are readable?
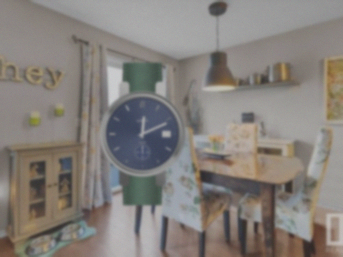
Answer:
12,11
